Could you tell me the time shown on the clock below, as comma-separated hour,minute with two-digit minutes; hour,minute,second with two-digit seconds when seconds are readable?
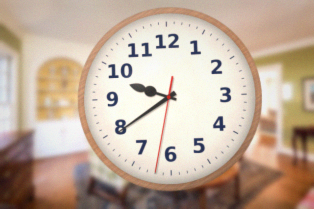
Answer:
9,39,32
